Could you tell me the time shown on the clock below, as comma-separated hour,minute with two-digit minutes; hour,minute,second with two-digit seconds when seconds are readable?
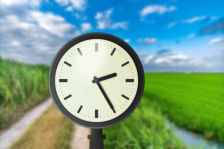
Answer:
2,25
